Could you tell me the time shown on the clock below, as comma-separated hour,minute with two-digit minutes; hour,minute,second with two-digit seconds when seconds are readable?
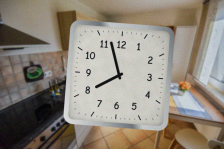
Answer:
7,57
